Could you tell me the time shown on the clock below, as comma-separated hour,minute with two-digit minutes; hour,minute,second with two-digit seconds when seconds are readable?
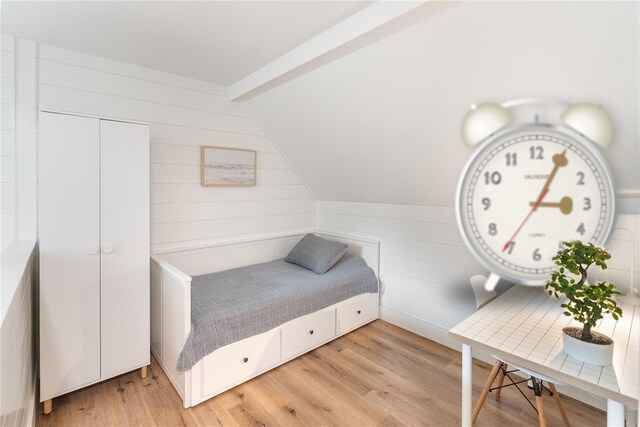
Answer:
3,04,36
